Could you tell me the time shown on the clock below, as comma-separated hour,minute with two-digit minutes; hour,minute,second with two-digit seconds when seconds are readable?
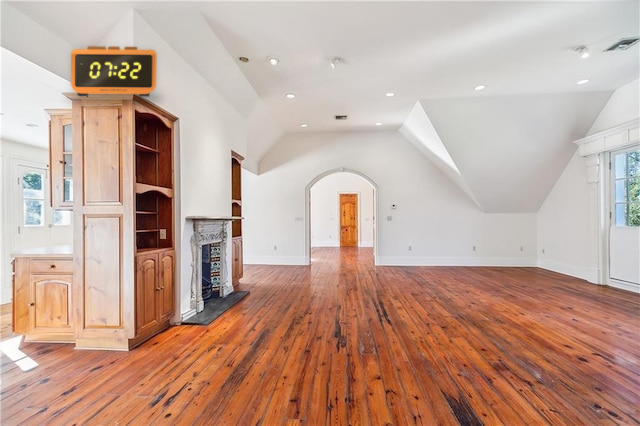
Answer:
7,22
